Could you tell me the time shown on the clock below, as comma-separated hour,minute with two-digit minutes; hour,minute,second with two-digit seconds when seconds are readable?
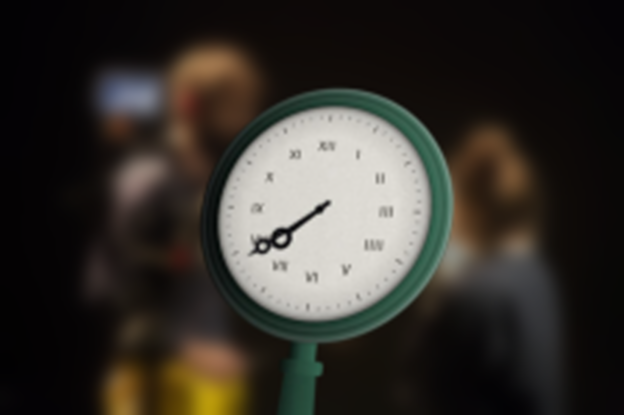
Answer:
7,39
